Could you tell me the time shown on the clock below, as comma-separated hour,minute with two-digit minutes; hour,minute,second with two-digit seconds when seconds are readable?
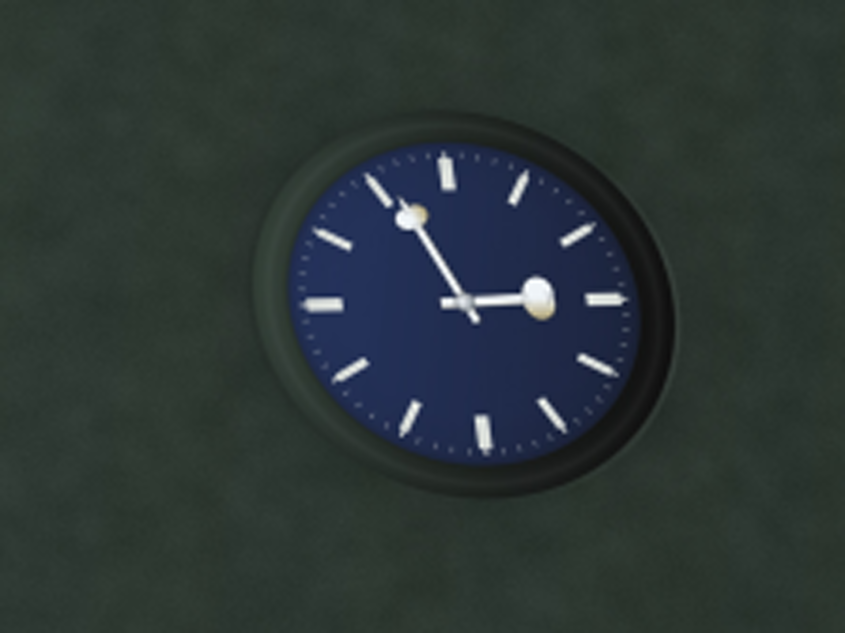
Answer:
2,56
